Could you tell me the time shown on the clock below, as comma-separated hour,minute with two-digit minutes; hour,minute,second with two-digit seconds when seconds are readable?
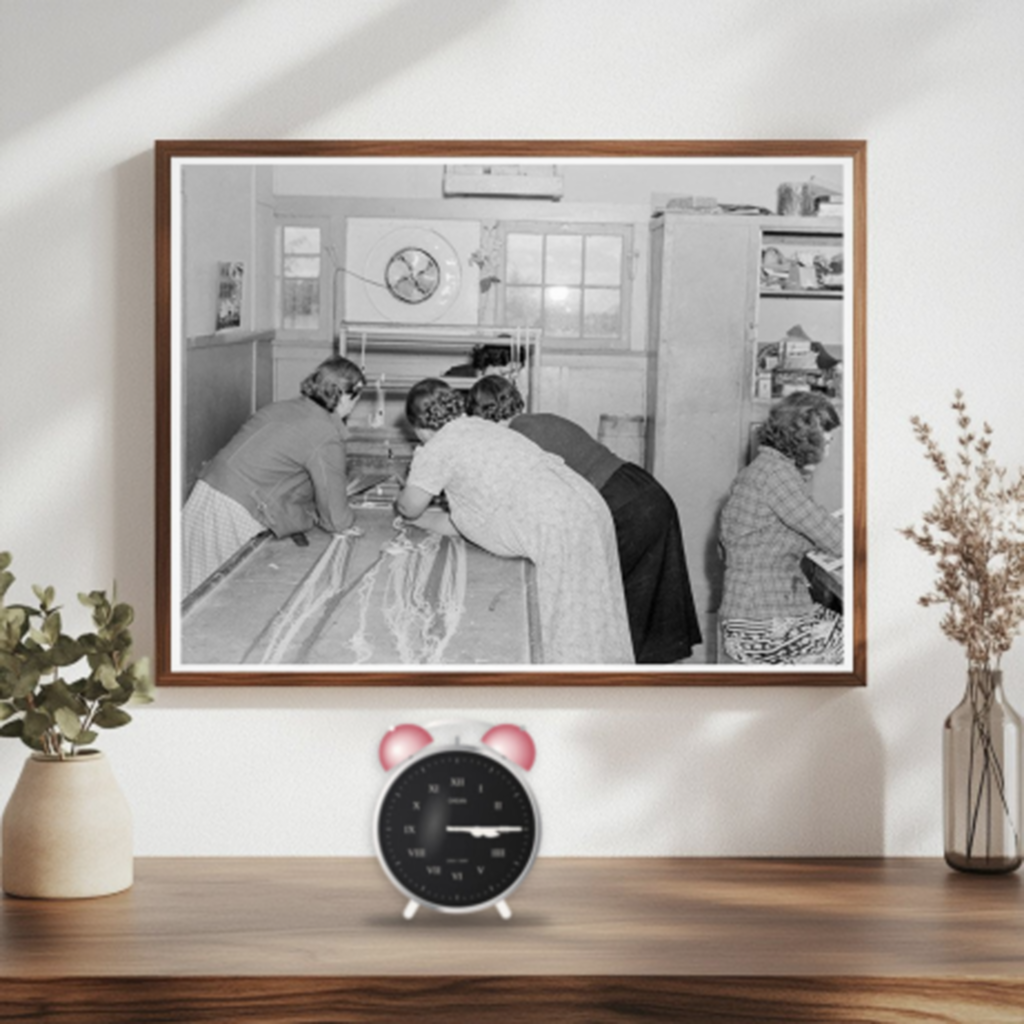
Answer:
3,15
